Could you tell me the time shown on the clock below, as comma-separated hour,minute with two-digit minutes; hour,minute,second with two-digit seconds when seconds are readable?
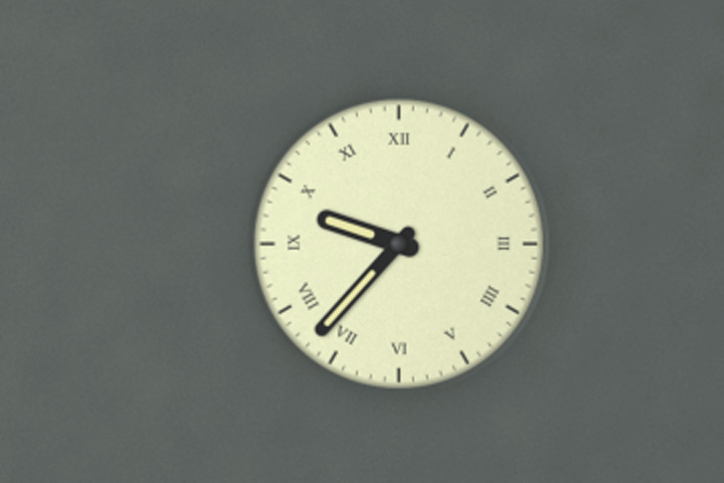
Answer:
9,37
